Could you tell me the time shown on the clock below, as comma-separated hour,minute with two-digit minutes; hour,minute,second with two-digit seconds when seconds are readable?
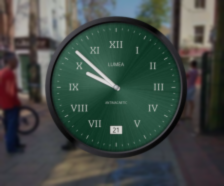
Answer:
9,52
